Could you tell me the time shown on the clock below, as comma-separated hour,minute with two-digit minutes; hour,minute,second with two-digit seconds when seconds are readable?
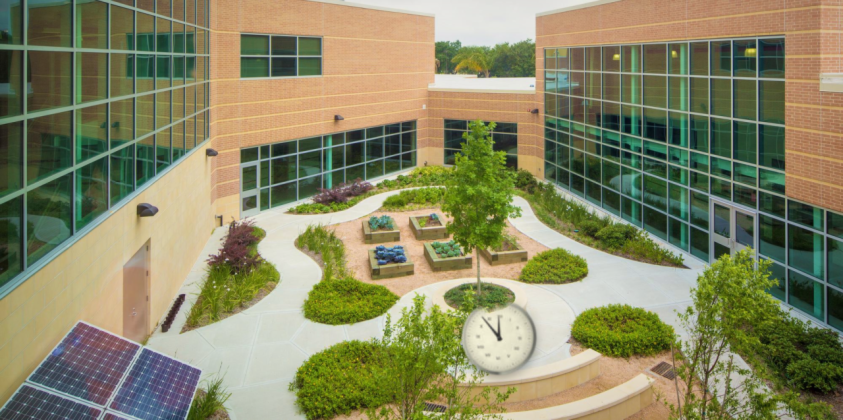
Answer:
11,53
